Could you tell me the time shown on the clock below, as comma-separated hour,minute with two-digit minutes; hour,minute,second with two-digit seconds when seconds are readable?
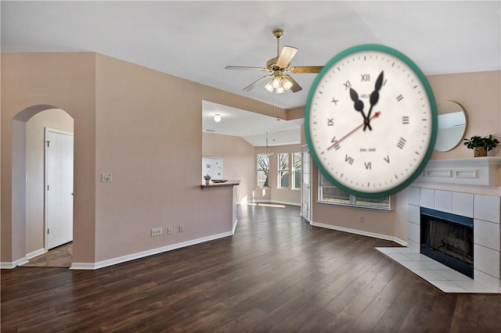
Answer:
11,03,40
